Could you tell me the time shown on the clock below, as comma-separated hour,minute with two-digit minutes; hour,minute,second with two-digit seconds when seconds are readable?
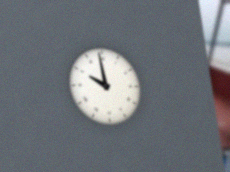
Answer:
9,59
